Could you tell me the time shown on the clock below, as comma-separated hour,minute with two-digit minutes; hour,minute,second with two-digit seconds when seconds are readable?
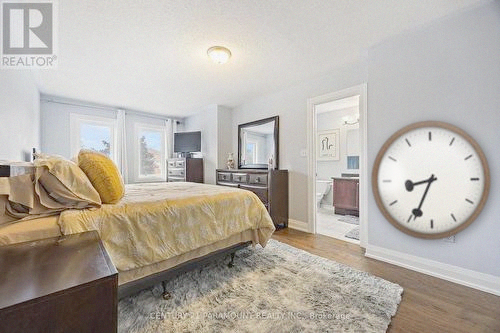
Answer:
8,34
